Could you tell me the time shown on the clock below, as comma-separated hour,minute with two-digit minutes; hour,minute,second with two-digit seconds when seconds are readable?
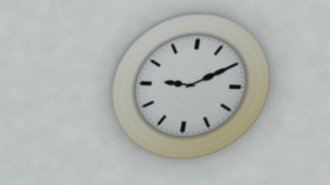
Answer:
9,10
